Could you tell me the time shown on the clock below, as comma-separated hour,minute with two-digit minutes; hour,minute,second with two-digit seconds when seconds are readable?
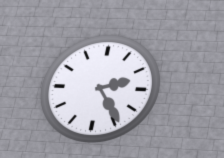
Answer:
2,24
